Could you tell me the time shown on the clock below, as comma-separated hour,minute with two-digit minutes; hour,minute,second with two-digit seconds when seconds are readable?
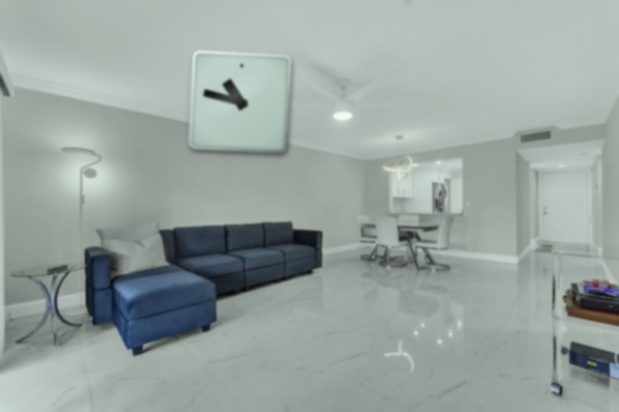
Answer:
10,47
